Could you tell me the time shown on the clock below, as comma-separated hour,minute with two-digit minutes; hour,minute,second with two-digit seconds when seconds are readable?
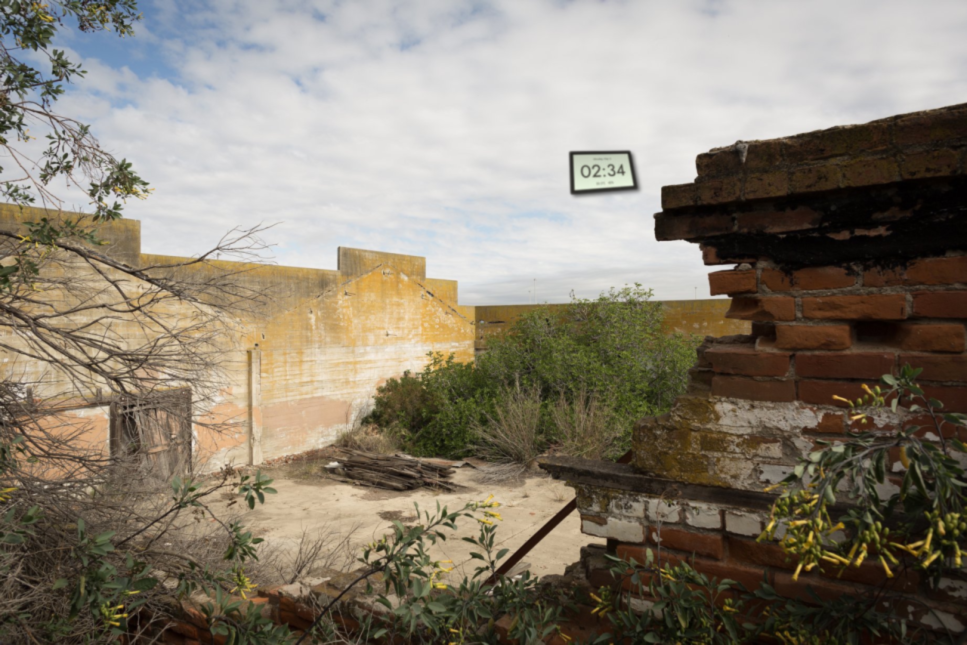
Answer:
2,34
